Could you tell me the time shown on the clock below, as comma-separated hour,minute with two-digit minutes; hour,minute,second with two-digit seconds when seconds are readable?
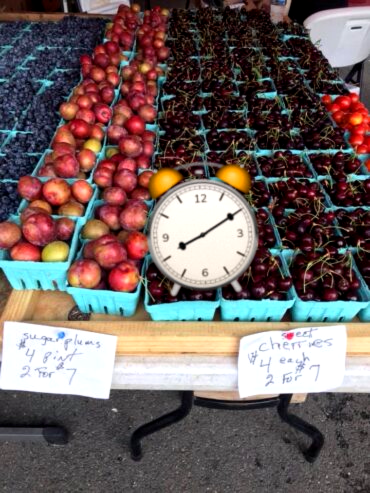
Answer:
8,10
